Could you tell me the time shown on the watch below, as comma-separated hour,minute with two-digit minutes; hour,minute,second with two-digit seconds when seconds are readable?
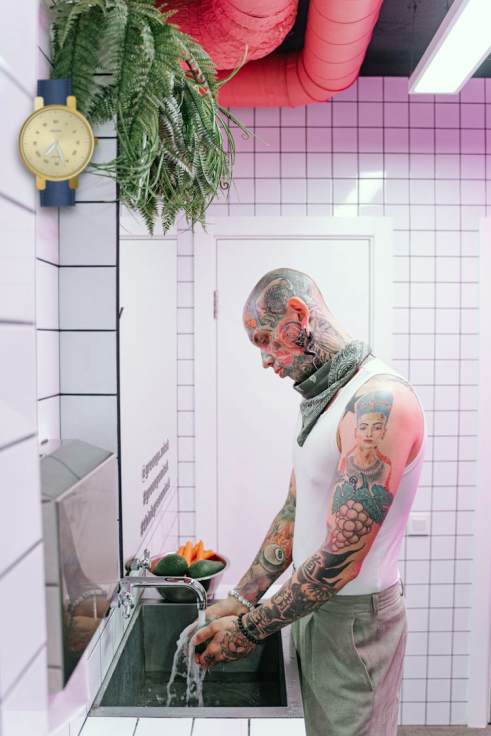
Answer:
7,27
